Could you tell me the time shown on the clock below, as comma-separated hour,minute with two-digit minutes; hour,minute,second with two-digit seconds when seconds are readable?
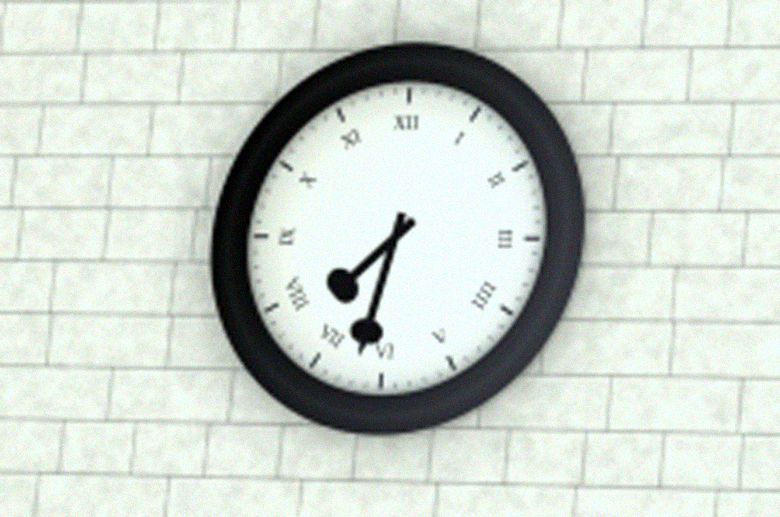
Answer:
7,32
